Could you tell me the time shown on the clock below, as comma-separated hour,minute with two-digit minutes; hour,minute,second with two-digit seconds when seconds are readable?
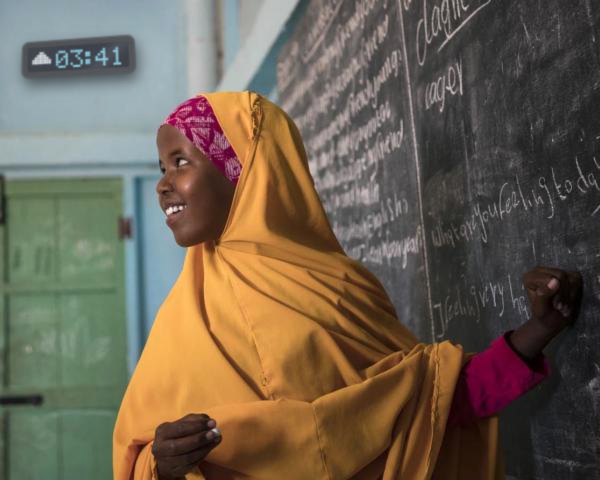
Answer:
3,41
